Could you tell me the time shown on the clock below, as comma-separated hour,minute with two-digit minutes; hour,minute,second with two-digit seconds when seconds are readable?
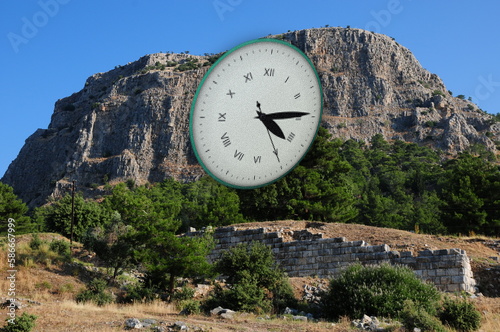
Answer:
4,14,25
